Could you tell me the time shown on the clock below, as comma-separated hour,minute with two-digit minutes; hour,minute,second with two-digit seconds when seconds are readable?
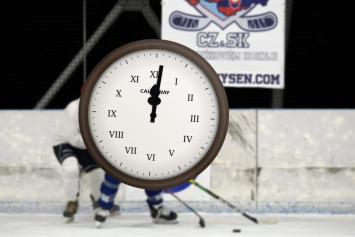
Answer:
12,01
